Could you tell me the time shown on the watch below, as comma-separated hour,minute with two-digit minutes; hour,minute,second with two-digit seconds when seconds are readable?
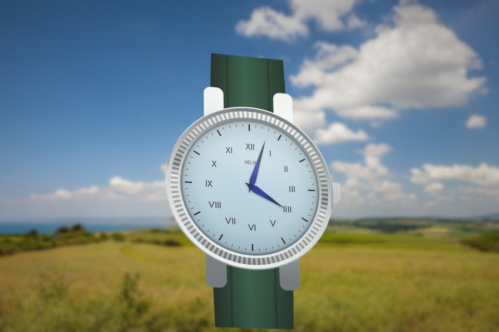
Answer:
4,03
